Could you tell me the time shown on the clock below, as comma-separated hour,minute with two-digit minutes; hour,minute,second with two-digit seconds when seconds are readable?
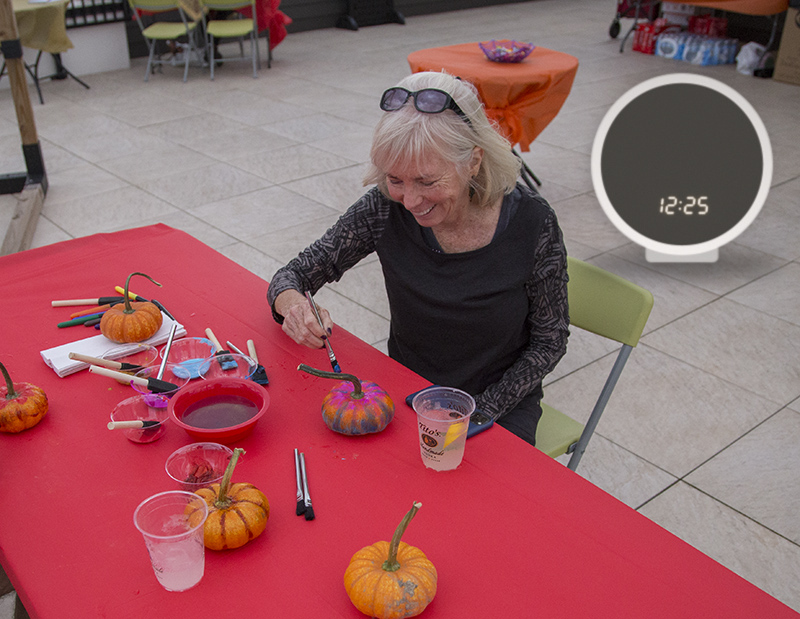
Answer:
12,25
